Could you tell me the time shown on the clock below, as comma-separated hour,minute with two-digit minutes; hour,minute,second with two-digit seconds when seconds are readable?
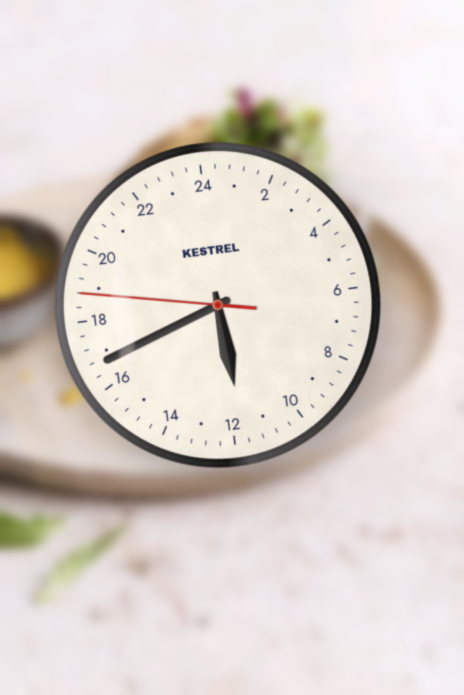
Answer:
11,41,47
